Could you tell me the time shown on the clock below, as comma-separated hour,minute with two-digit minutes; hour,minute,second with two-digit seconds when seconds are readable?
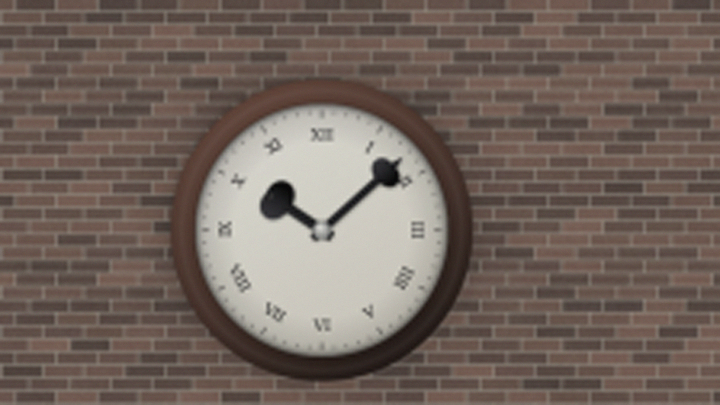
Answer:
10,08
